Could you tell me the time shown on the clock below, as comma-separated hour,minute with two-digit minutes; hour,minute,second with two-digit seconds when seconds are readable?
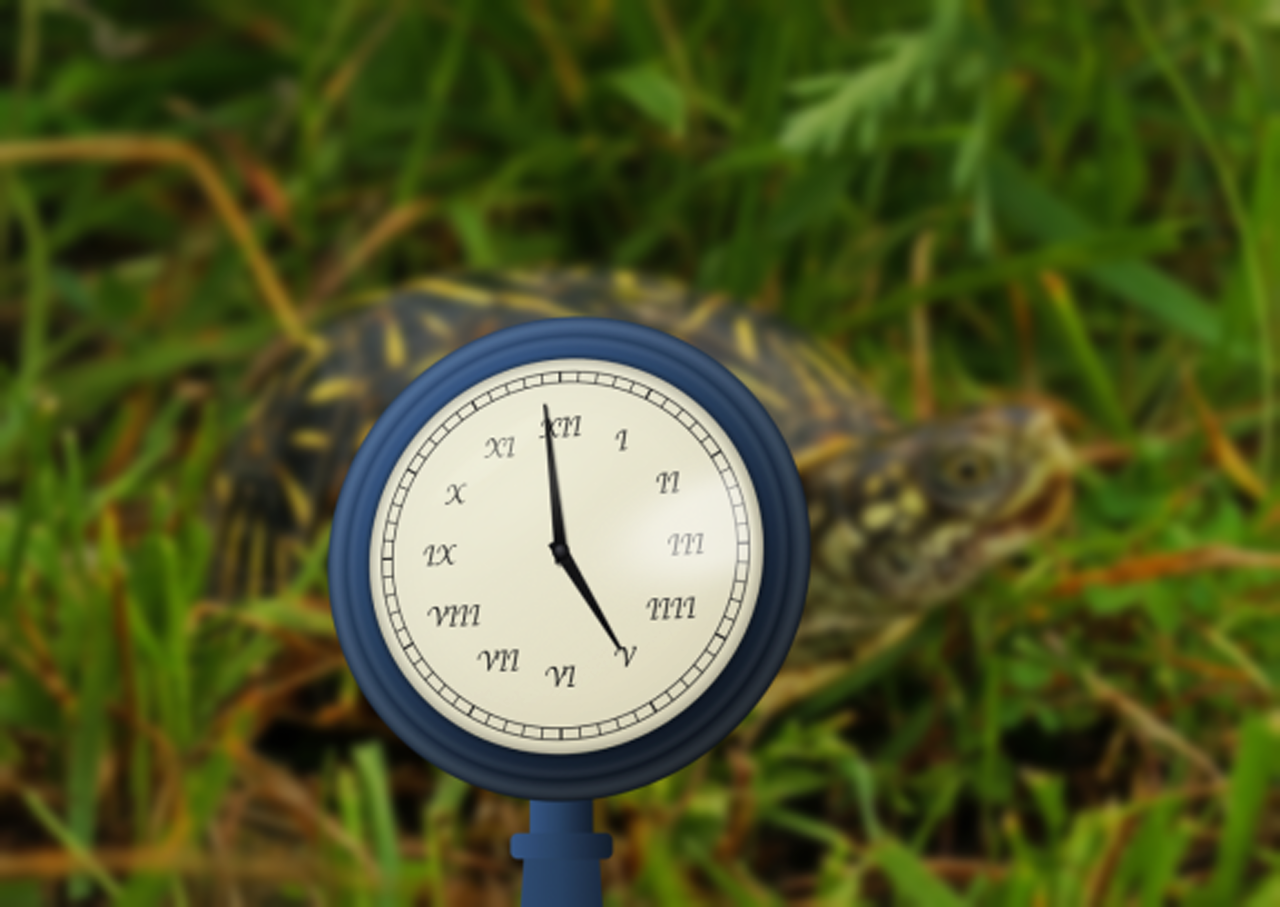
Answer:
4,59
